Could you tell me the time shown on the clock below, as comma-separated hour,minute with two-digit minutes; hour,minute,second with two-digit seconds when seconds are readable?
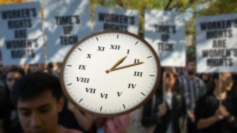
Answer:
1,11
